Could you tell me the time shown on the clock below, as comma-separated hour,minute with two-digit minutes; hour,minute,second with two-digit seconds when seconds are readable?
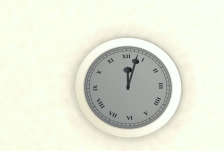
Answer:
12,03
